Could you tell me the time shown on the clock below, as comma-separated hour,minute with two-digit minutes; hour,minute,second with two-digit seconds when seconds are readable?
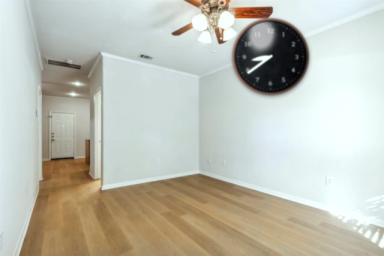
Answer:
8,39
